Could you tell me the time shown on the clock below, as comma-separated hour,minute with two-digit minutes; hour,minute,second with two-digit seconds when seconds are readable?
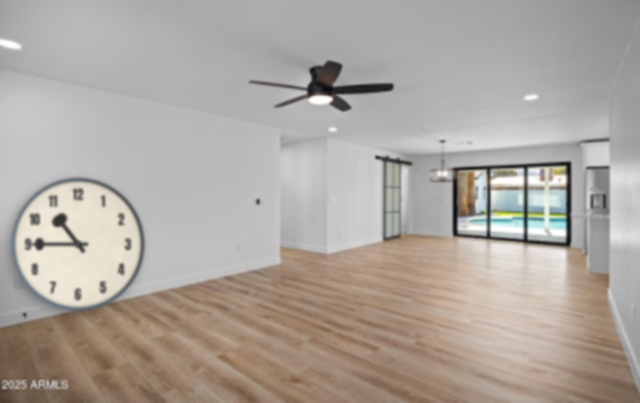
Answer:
10,45
